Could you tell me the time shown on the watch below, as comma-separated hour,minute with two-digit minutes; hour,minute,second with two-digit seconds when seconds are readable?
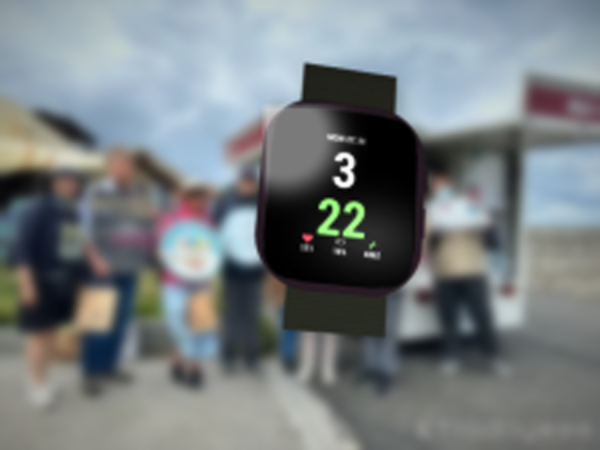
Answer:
3,22
